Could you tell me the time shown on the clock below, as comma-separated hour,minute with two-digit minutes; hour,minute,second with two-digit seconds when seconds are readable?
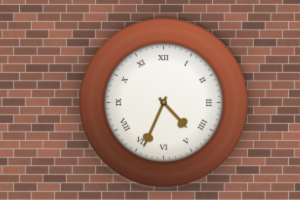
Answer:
4,34
